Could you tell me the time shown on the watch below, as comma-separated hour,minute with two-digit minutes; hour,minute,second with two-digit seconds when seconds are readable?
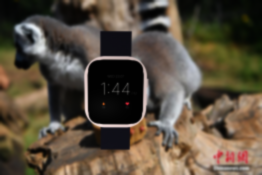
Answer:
1,44
